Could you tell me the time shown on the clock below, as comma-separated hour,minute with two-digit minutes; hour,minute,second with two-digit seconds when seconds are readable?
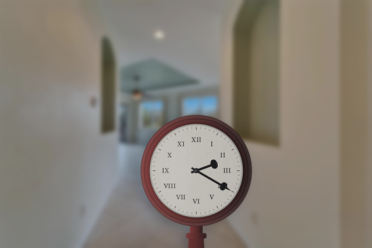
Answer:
2,20
